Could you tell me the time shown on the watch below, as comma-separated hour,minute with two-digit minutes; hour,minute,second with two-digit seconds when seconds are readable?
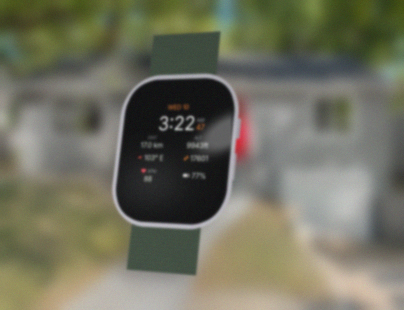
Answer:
3,22
